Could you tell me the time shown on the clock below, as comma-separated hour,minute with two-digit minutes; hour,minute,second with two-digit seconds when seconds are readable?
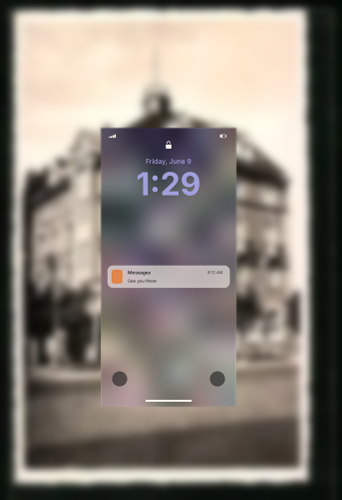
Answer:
1,29
